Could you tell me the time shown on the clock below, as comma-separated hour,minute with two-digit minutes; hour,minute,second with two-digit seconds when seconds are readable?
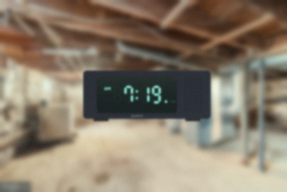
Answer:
7,19
